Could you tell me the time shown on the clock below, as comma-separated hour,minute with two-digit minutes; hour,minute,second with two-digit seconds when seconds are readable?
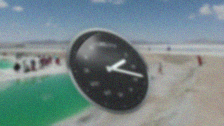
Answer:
2,18
